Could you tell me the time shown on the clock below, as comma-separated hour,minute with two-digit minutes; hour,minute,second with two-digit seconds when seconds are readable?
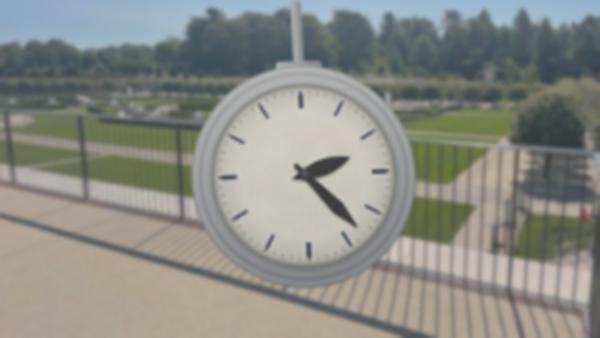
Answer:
2,23
